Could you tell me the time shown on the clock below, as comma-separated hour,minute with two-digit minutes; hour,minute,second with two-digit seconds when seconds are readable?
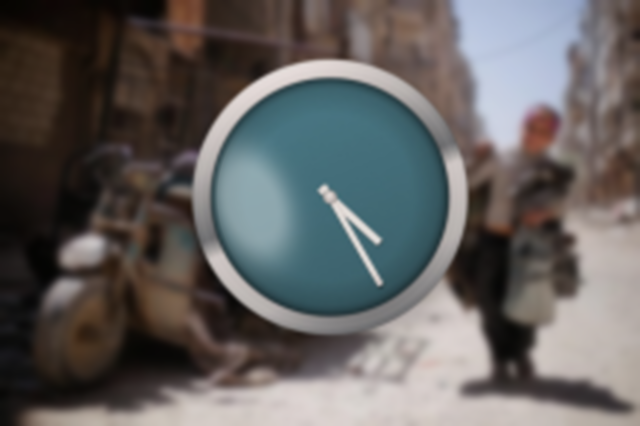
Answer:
4,25
